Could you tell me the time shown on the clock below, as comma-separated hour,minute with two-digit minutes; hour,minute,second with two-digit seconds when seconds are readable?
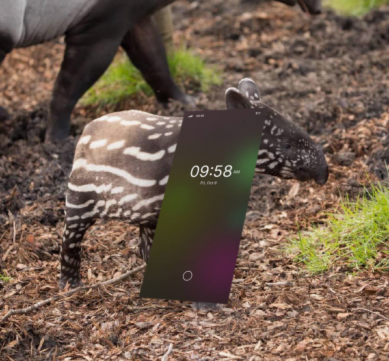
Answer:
9,58
